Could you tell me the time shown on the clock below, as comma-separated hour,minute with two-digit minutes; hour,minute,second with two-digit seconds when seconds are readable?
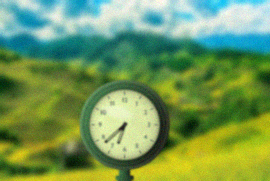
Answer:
6,38
